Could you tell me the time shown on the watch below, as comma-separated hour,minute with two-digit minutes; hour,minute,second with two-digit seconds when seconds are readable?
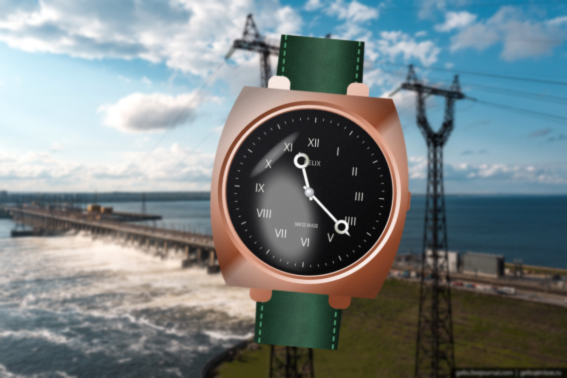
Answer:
11,22
